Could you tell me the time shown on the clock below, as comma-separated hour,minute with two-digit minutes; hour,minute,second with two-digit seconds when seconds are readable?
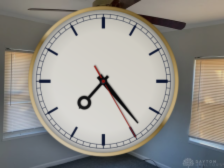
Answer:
7,23,25
